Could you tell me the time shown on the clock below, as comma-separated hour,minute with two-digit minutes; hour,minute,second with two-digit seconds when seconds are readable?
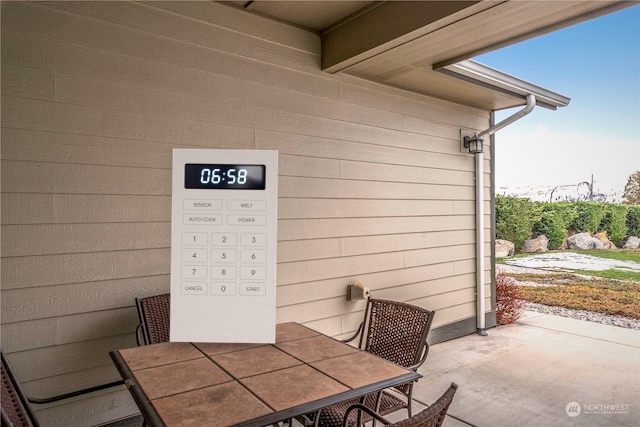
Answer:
6,58
